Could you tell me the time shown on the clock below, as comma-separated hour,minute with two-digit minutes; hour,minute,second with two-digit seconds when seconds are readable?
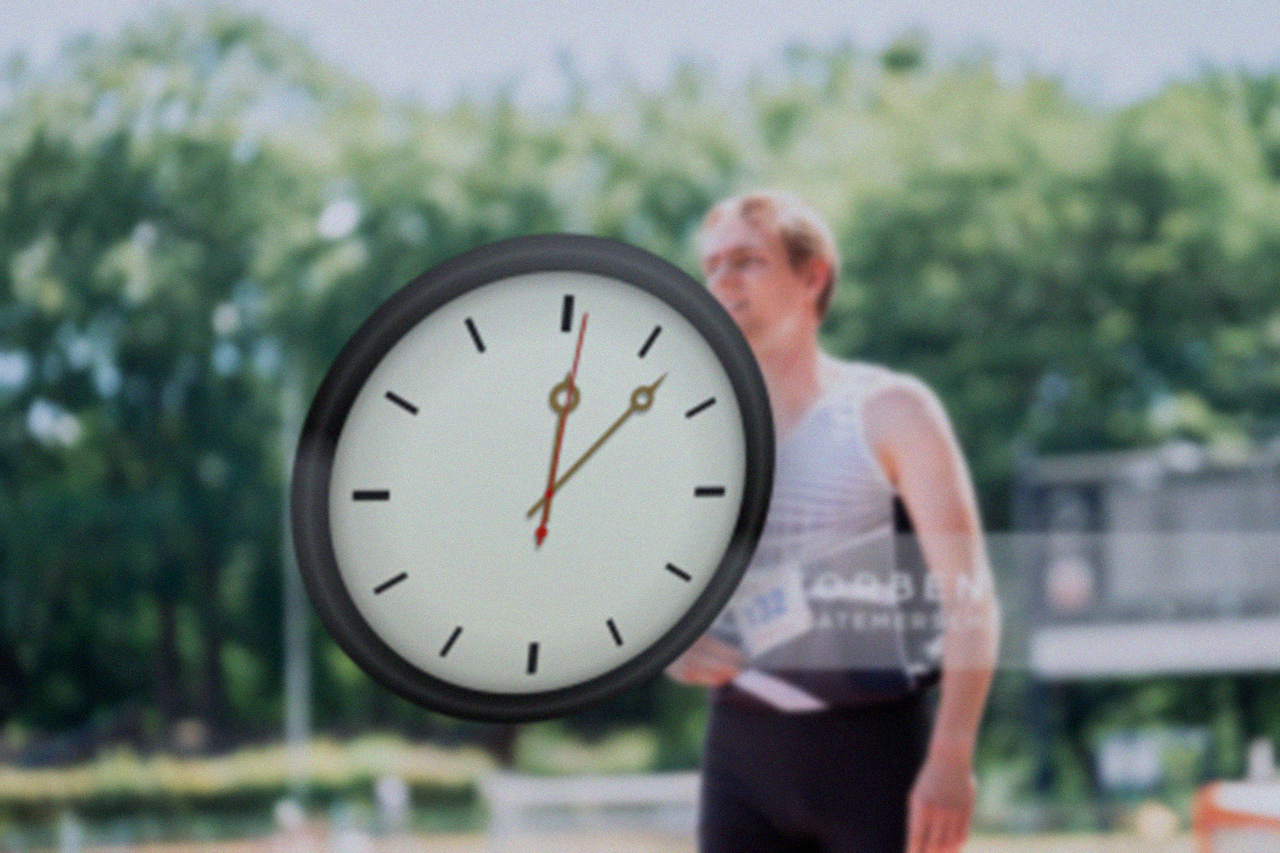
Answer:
12,07,01
